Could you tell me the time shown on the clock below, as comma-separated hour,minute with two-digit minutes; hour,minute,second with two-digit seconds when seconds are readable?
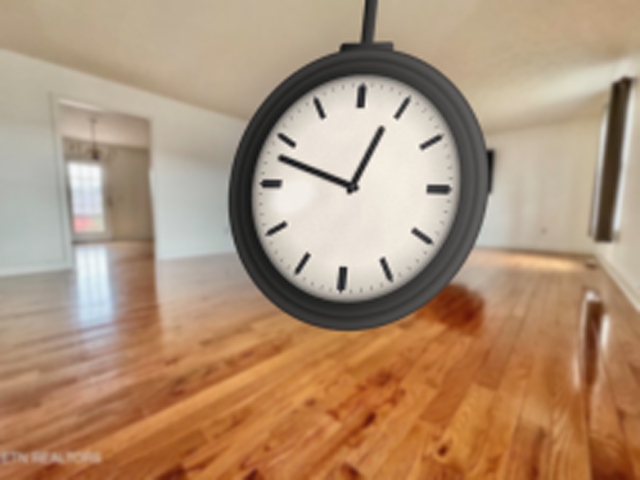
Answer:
12,48
